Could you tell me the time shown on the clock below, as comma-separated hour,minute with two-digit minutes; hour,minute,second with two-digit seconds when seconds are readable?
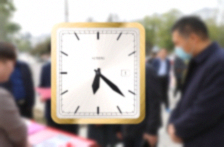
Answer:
6,22
